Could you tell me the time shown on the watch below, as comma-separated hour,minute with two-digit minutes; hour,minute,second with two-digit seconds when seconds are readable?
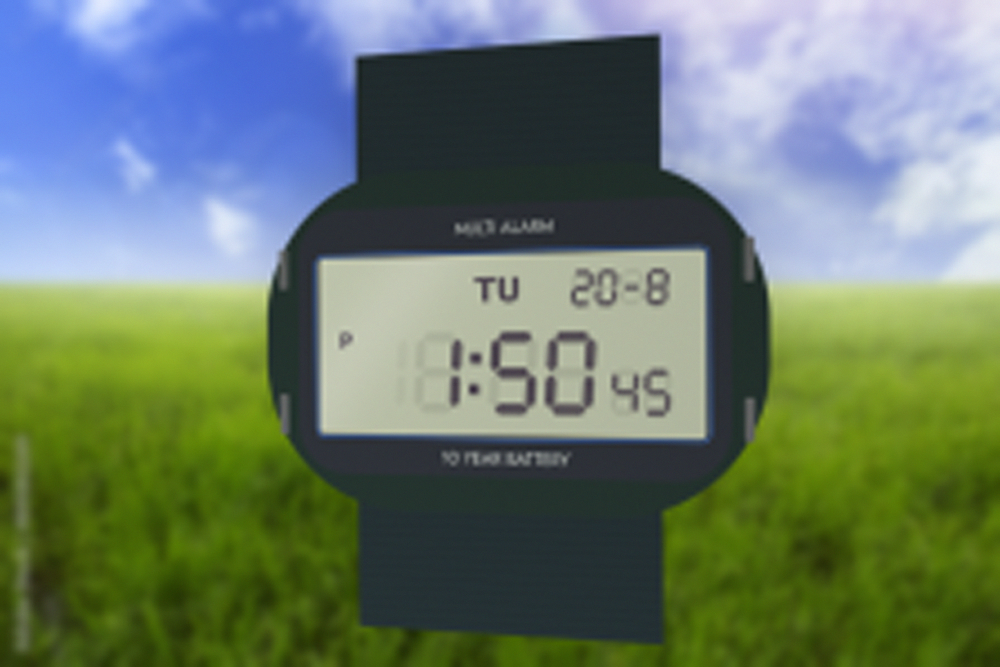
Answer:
1,50,45
